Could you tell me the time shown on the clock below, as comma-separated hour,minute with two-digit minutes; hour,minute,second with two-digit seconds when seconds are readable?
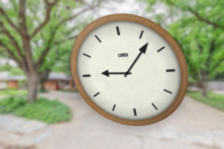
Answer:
9,07
